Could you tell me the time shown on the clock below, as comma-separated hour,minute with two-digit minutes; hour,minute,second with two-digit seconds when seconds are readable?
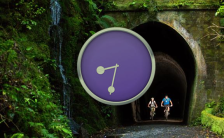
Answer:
8,32
